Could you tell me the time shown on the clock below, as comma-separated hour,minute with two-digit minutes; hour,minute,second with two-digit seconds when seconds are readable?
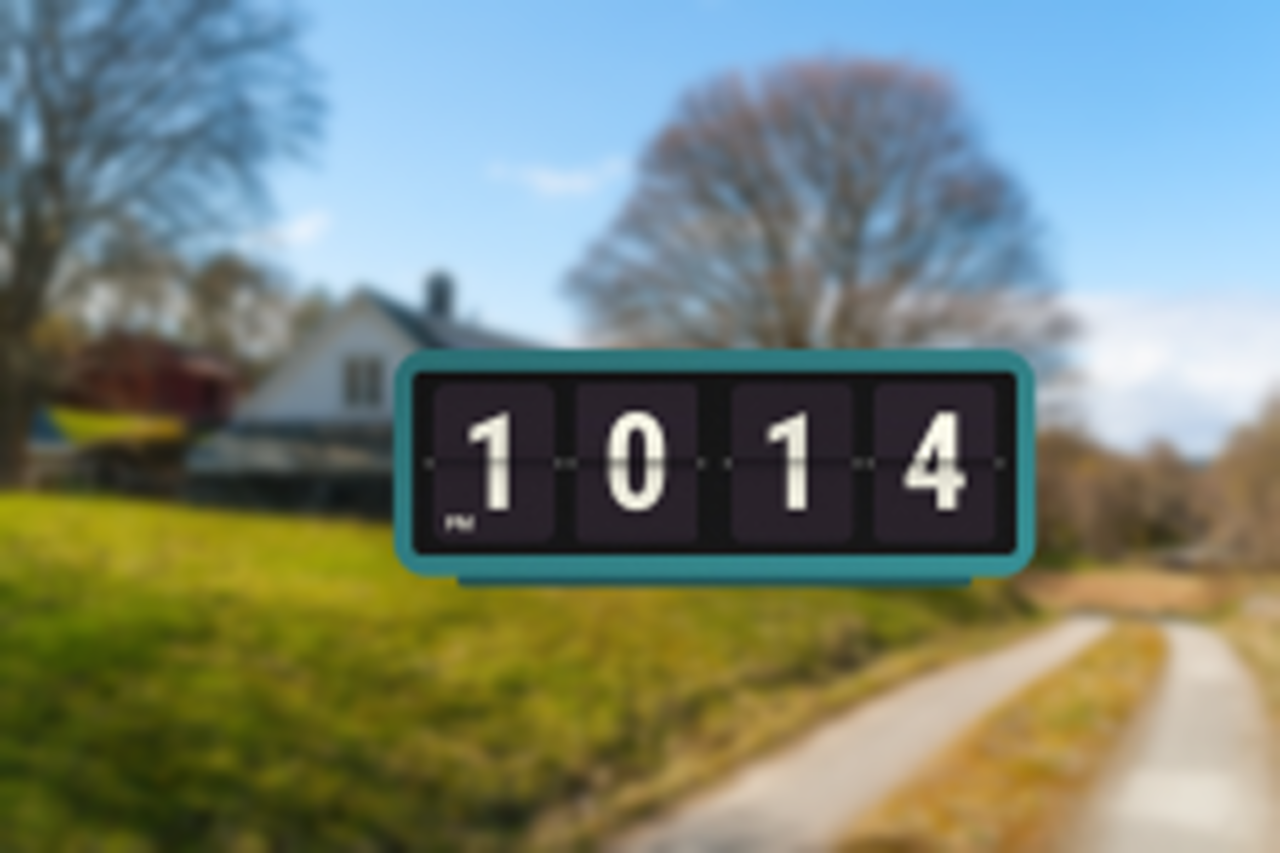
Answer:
10,14
